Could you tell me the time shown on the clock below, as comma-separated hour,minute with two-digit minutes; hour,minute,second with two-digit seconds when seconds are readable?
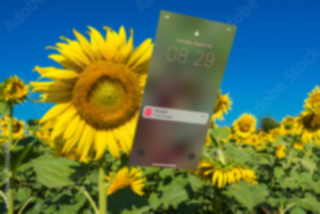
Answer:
8,29
